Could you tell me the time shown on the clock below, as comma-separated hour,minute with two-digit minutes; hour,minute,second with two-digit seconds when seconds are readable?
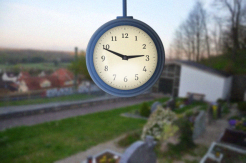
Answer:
2,49
